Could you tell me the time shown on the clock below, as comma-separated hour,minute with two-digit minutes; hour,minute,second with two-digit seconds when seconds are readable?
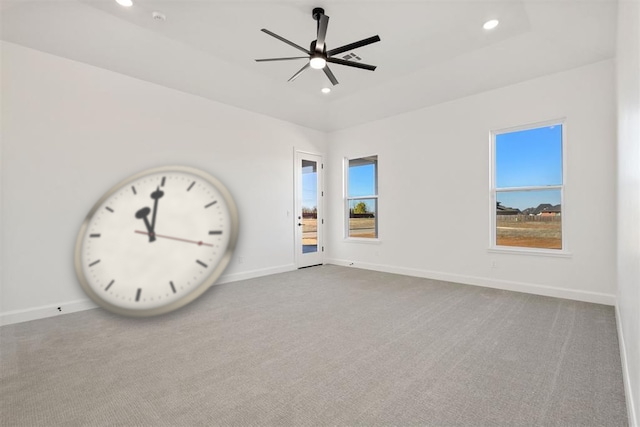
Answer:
10,59,17
